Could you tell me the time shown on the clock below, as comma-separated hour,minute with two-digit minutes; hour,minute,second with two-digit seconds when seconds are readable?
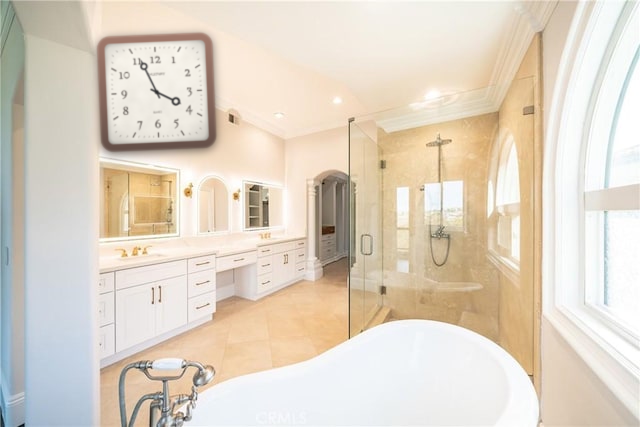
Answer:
3,56
